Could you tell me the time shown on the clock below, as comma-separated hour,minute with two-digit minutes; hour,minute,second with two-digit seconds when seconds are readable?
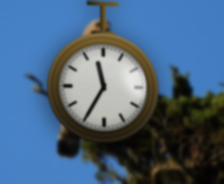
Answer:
11,35
